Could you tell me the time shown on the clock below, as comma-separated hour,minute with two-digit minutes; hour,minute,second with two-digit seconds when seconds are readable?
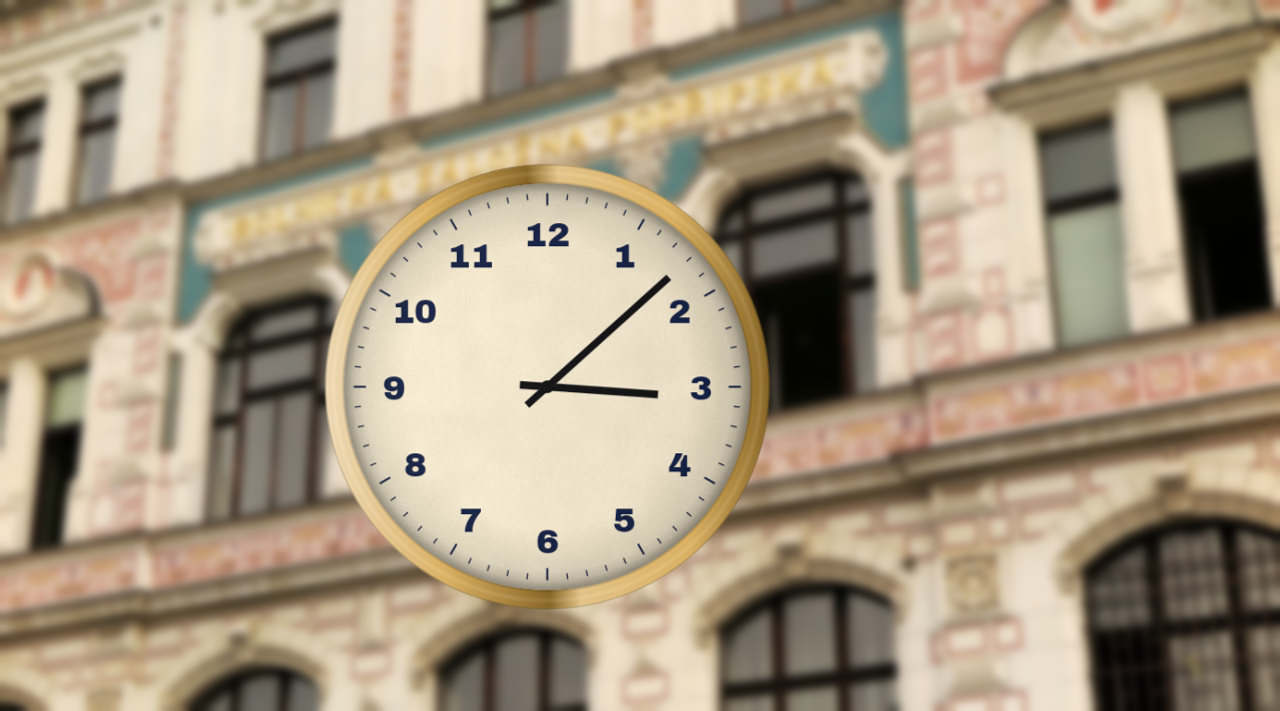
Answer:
3,08
